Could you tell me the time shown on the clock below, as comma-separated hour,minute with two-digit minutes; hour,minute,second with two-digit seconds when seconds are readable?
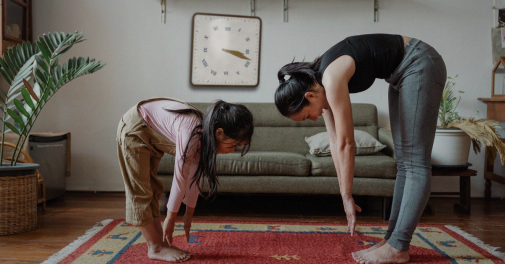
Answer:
3,18
